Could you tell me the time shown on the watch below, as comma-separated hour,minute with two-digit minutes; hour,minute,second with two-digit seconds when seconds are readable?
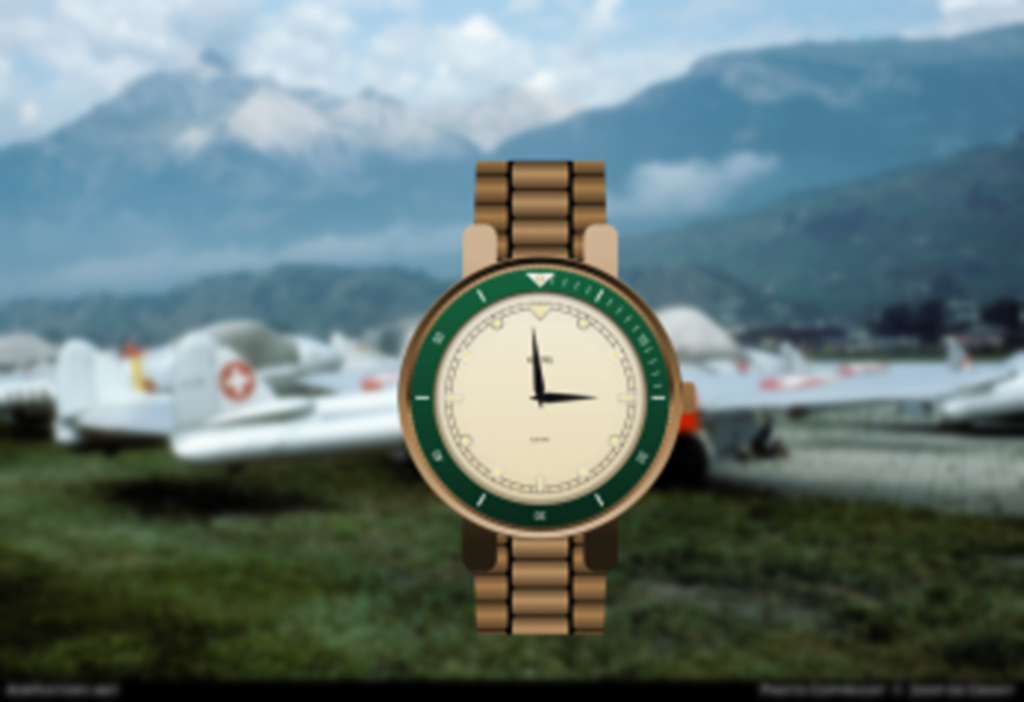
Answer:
2,59
